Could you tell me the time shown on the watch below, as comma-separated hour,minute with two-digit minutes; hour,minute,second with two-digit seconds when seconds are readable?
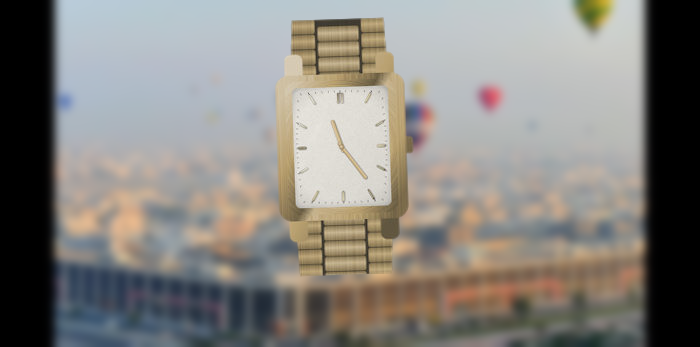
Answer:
11,24
